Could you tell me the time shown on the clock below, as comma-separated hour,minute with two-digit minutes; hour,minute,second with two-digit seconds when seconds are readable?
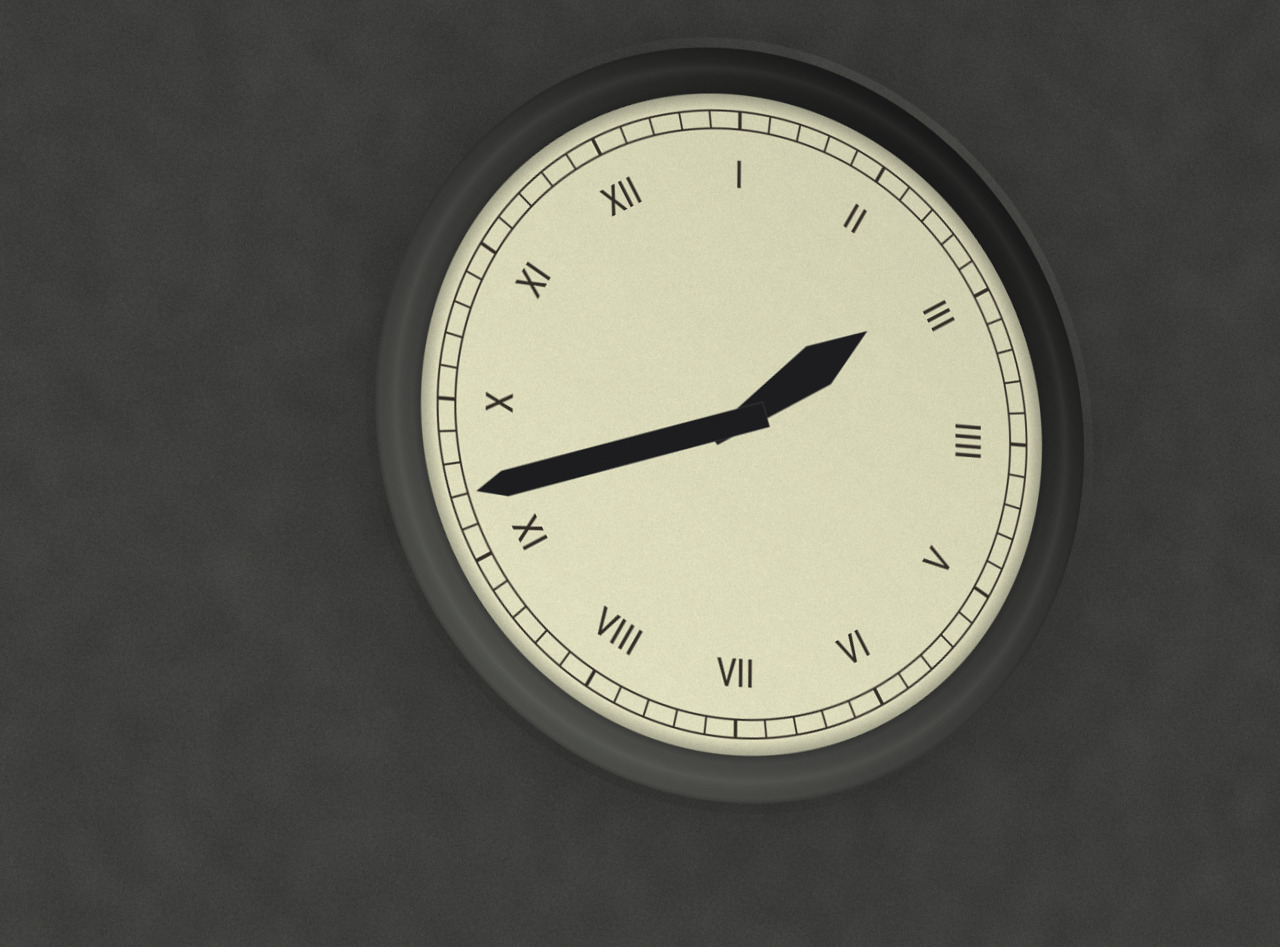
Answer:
2,47
